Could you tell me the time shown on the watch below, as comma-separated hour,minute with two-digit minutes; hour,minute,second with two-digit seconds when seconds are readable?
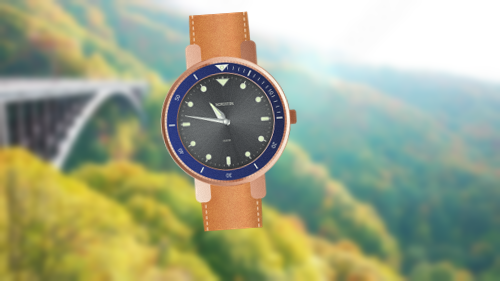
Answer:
10,47
